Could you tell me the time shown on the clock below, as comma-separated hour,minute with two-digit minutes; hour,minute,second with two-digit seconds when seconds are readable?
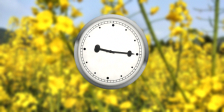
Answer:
9,15
